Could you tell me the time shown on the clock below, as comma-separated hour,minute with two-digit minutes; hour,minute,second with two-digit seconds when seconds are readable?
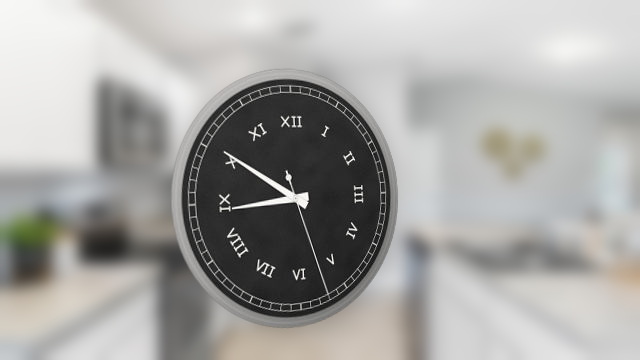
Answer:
8,50,27
